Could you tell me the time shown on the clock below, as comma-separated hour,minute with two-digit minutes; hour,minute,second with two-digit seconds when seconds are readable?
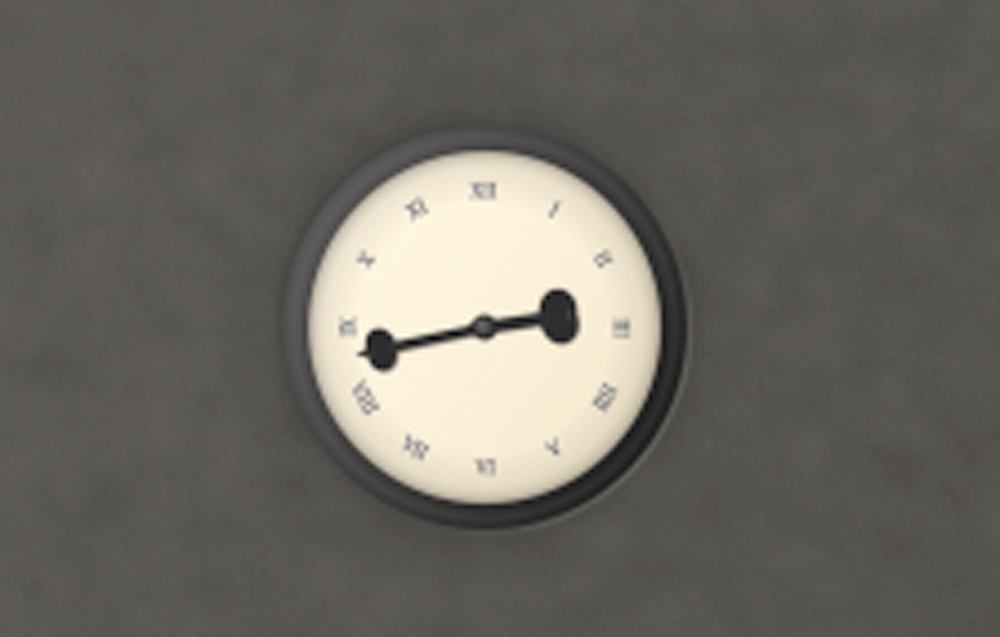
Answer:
2,43
